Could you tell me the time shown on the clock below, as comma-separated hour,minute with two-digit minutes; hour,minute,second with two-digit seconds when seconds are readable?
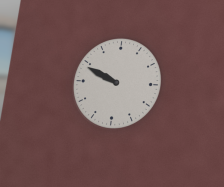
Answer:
9,49
